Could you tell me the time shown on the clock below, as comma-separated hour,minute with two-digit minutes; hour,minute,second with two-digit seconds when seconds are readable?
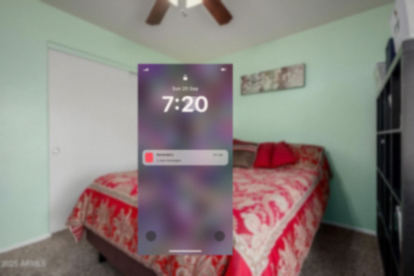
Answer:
7,20
